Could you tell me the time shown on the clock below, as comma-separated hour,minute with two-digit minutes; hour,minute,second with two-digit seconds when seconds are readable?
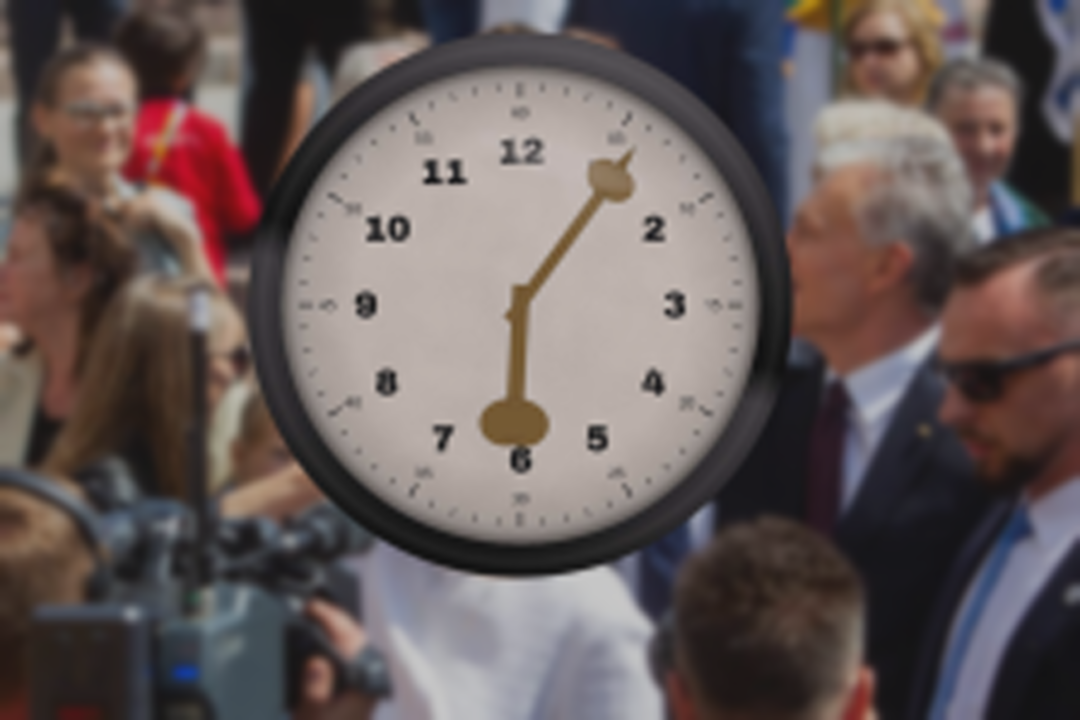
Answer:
6,06
